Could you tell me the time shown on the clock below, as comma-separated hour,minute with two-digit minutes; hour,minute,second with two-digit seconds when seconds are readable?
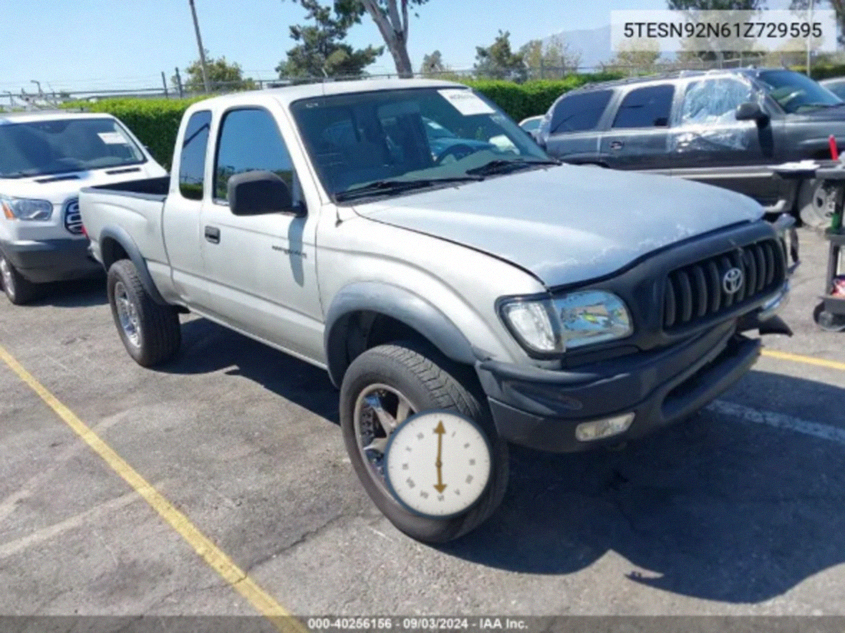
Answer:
6,01
